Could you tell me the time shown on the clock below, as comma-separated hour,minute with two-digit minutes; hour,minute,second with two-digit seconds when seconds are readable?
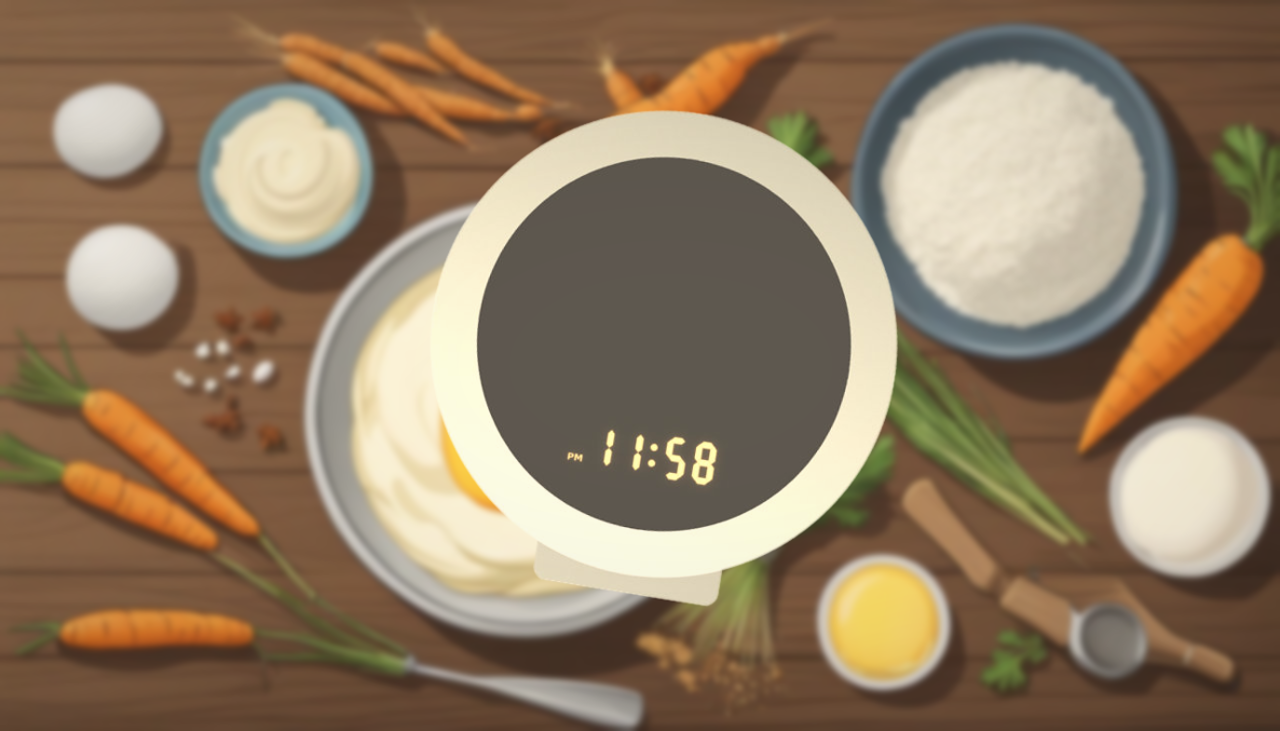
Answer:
11,58
